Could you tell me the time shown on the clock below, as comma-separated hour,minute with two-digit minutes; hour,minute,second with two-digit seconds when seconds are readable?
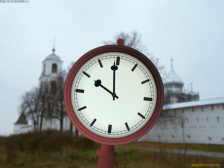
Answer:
9,59
